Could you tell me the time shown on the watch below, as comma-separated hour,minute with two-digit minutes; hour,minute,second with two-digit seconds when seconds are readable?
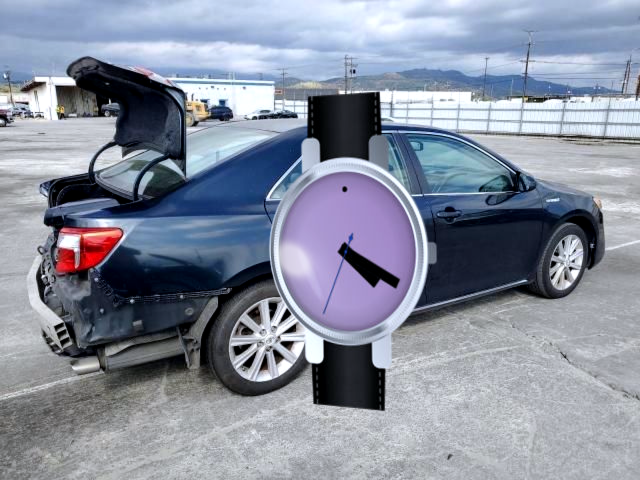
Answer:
4,19,34
